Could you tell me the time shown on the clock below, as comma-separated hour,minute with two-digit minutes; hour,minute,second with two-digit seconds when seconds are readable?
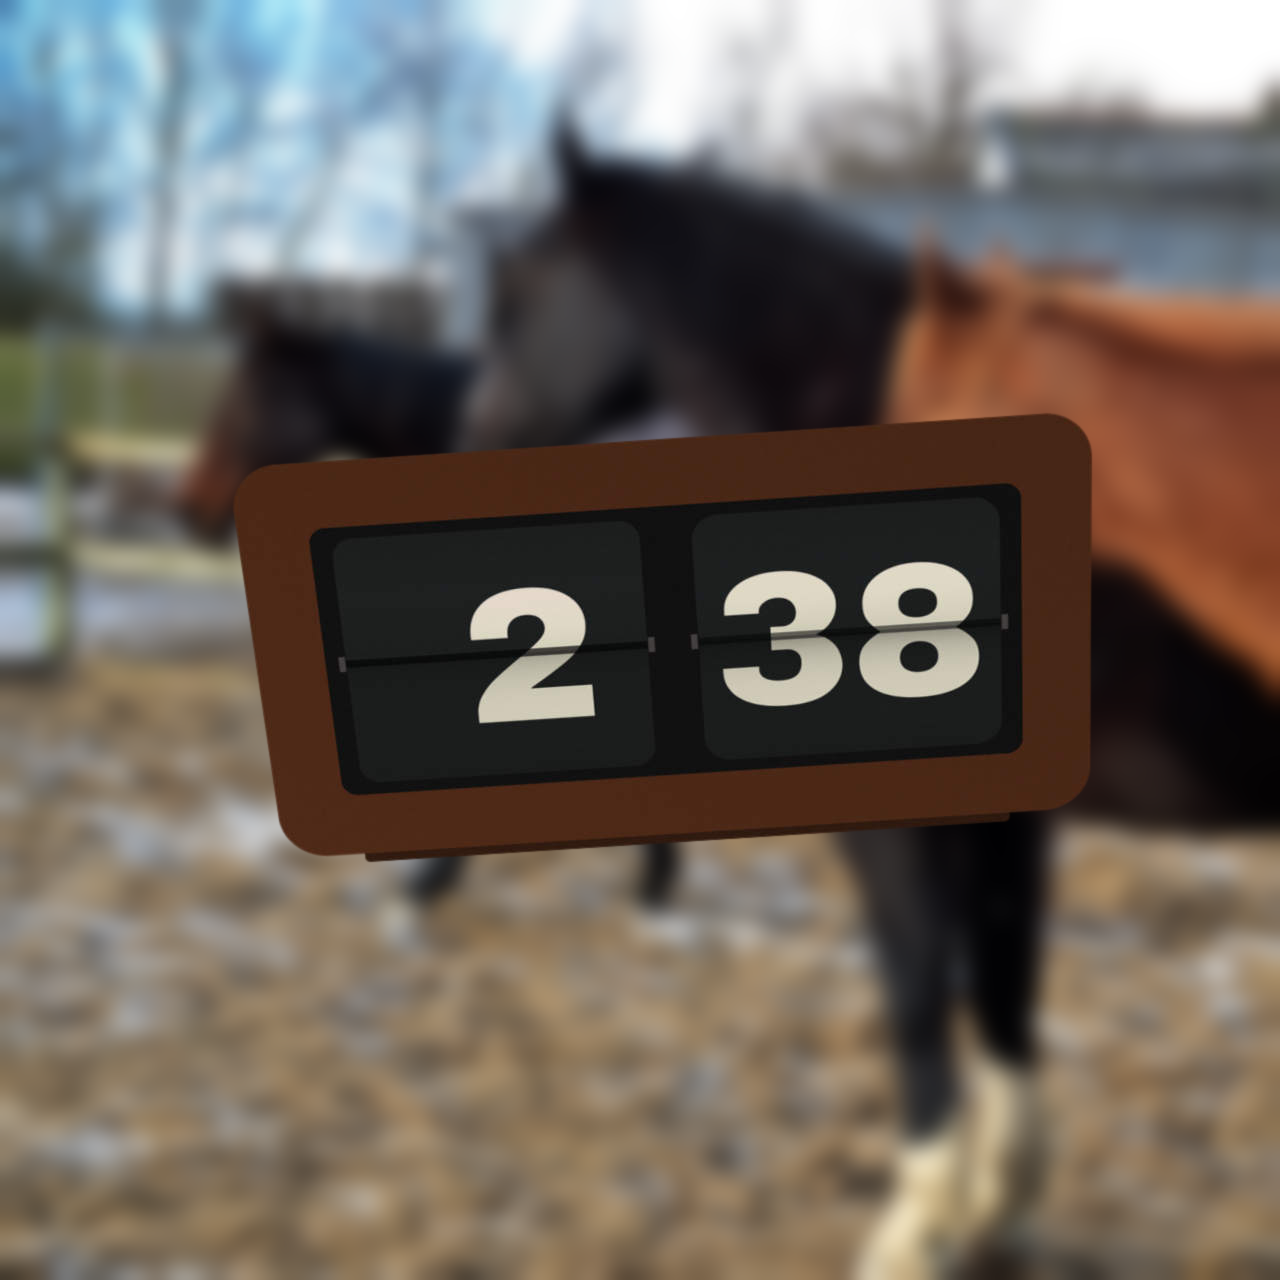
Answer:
2,38
